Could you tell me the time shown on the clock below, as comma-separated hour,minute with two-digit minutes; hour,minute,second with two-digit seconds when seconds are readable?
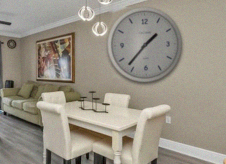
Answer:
1,37
